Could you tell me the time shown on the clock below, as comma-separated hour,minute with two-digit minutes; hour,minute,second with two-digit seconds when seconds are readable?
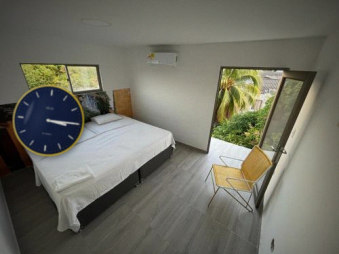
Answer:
3,15
